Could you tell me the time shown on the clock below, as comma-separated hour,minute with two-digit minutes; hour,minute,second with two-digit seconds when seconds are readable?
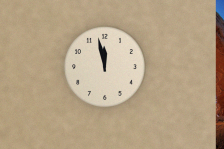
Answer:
11,58
